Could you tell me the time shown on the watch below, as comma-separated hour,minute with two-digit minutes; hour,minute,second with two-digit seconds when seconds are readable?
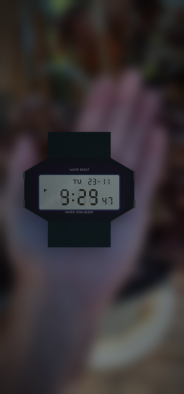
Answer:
9,29,47
